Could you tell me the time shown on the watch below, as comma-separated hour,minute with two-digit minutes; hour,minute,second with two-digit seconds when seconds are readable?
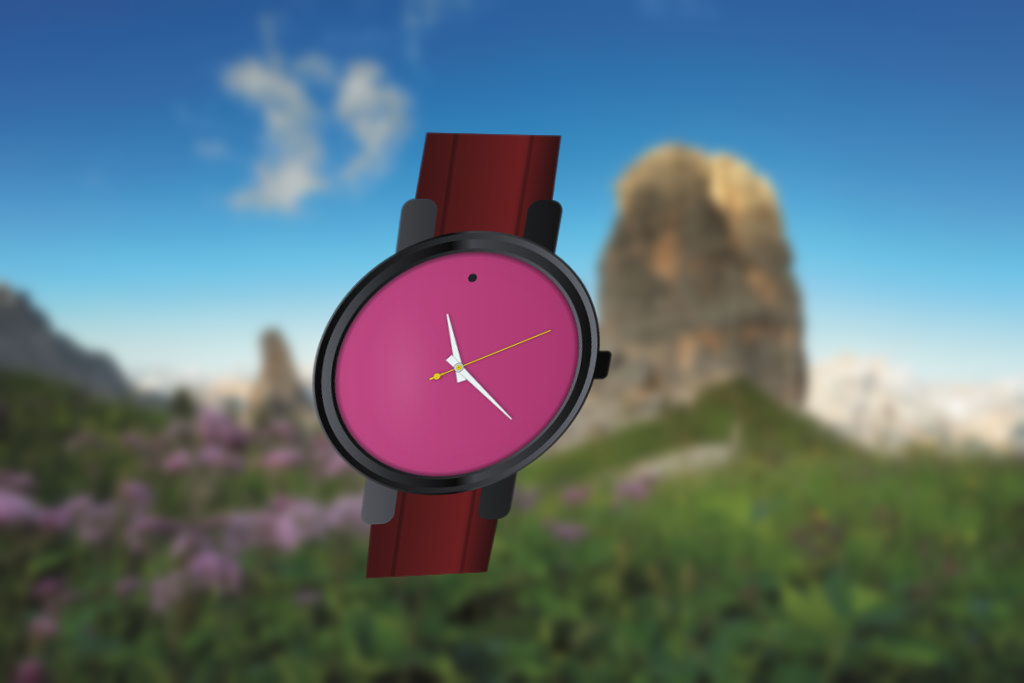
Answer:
11,22,11
